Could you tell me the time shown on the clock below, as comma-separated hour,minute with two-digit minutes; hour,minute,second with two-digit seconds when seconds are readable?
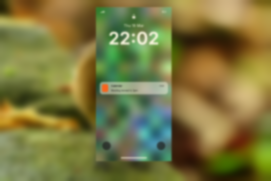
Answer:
22,02
